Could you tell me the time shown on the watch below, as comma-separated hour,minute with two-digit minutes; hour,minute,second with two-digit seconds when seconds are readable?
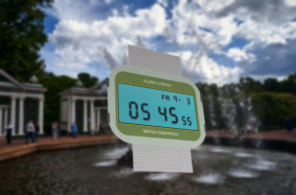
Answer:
5,45
